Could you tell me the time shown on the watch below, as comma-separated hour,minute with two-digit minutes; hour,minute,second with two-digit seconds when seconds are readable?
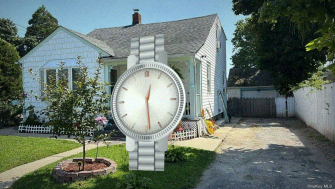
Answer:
12,29
